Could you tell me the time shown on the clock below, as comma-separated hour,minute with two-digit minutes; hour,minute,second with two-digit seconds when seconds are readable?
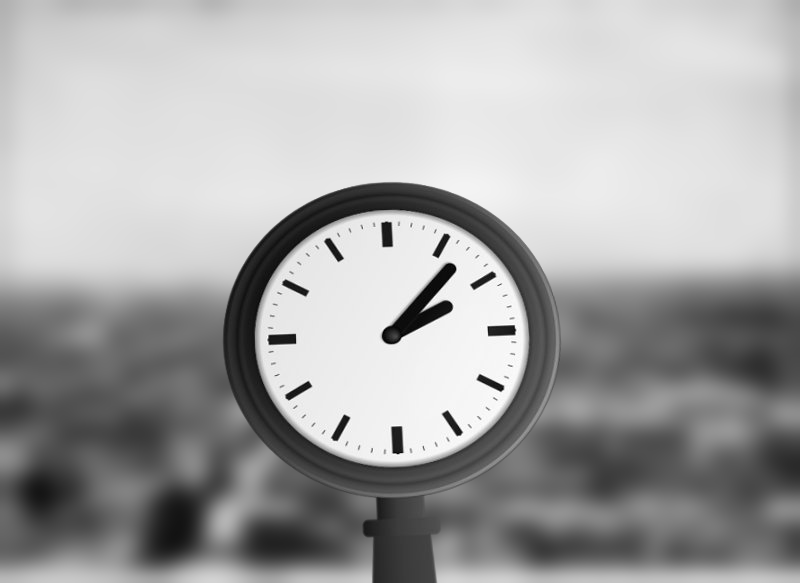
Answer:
2,07
